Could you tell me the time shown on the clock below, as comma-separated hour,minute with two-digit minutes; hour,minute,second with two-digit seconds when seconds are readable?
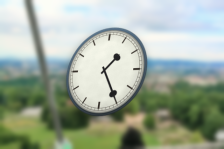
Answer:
1,25
